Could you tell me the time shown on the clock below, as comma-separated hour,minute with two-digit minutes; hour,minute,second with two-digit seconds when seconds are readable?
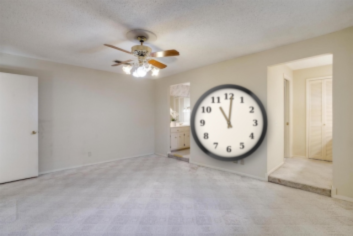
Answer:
11,01
